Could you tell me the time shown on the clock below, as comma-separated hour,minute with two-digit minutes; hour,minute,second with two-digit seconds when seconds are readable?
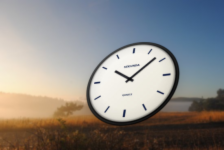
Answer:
10,08
